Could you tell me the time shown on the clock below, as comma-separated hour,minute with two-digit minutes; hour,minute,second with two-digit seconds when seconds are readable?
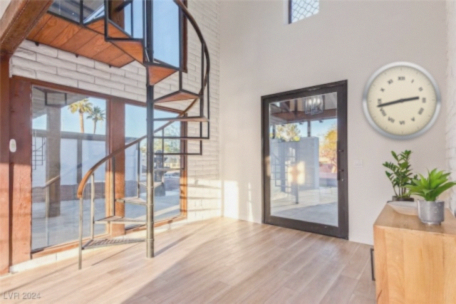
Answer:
2,43
